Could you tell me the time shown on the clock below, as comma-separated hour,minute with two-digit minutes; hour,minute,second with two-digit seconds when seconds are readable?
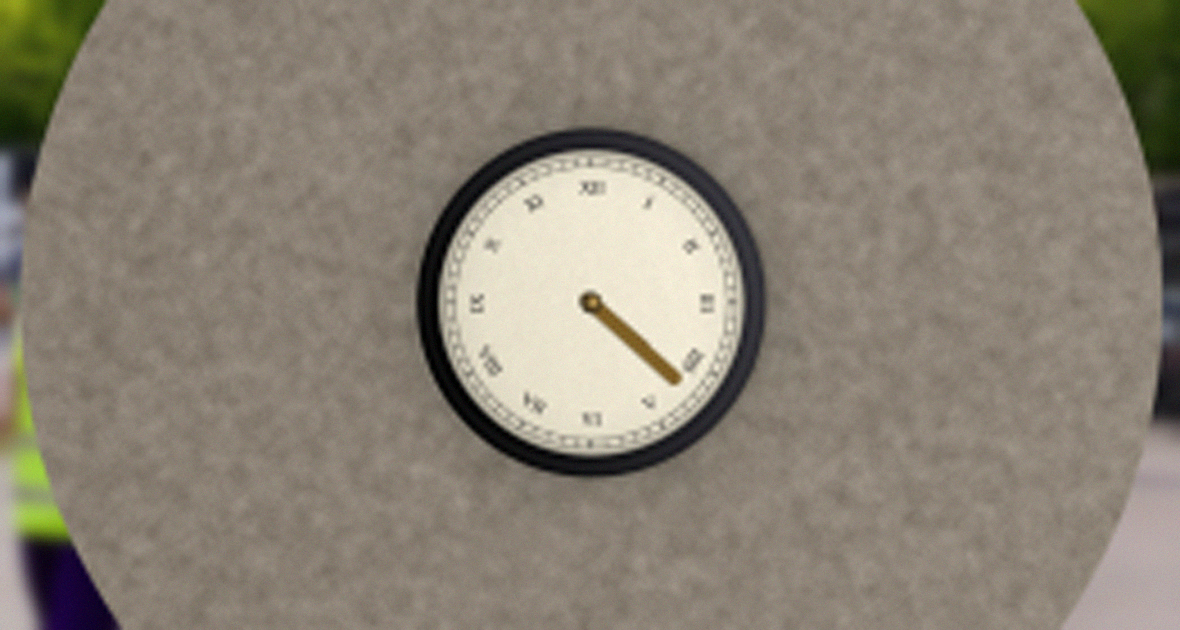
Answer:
4,22
